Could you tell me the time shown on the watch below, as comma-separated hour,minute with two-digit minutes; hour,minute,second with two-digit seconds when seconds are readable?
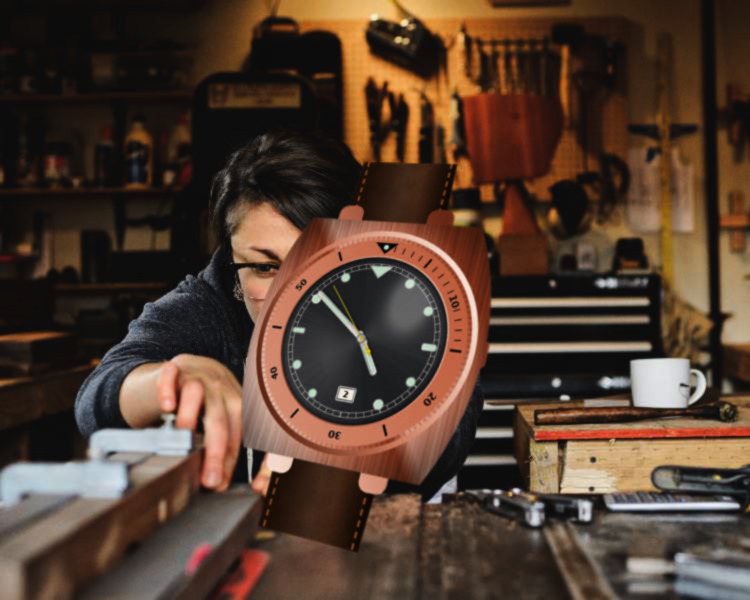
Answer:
4,50,53
